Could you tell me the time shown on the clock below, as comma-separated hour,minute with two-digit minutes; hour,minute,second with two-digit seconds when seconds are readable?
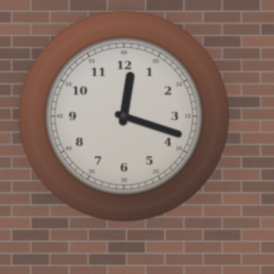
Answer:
12,18
